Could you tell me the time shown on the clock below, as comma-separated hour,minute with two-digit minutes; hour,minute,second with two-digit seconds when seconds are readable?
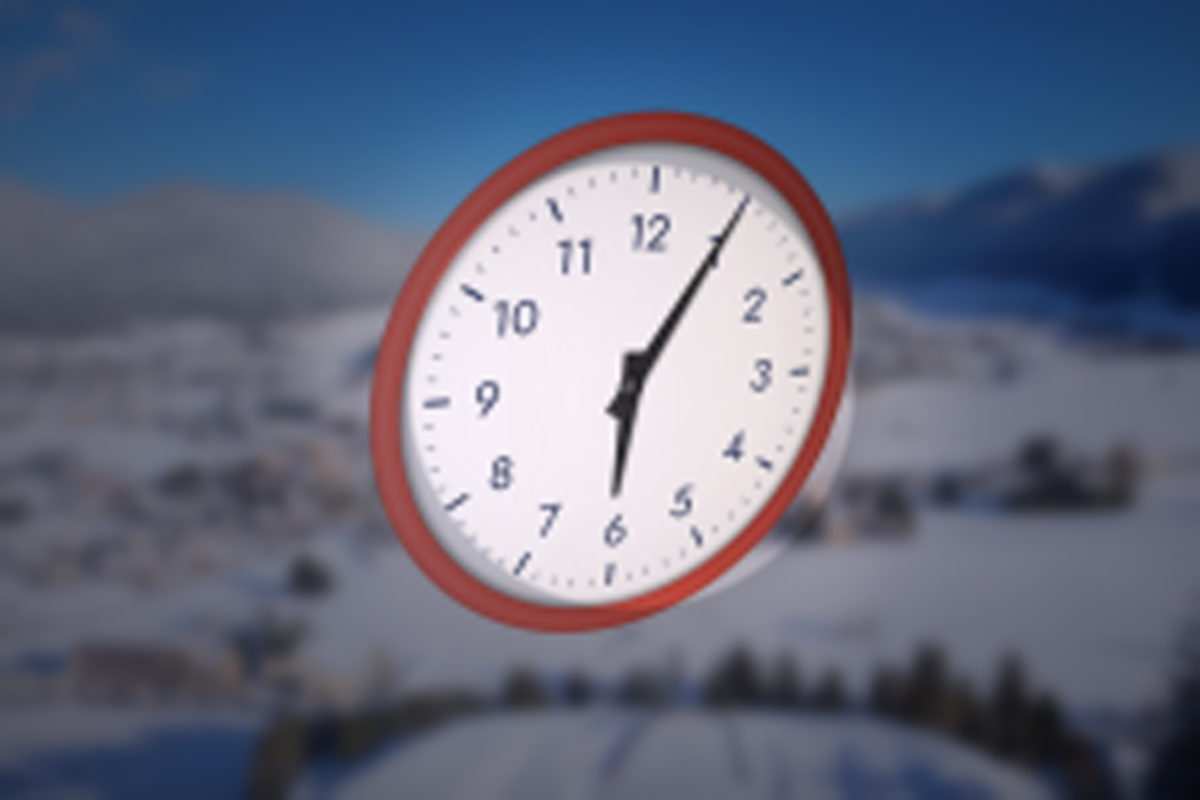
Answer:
6,05
